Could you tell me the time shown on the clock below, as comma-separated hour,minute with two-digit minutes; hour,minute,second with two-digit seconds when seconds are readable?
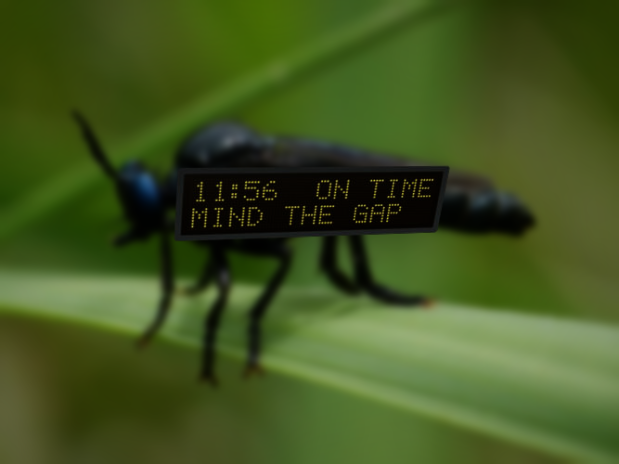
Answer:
11,56
